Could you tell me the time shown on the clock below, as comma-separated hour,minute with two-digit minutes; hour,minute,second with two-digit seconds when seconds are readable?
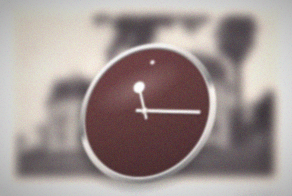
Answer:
11,15
